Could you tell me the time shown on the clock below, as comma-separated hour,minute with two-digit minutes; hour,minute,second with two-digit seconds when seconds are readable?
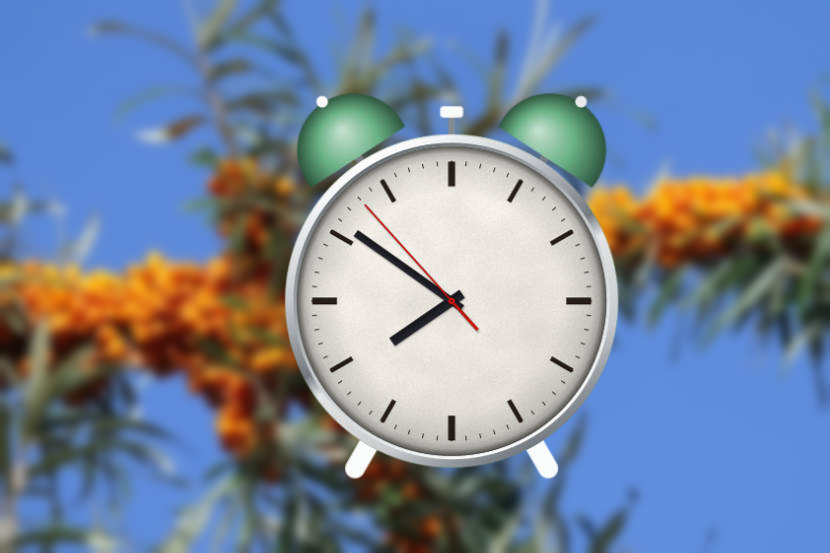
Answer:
7,50,53
